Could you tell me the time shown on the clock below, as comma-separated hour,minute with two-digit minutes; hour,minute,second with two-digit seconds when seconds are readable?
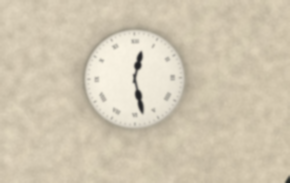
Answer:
12,28
